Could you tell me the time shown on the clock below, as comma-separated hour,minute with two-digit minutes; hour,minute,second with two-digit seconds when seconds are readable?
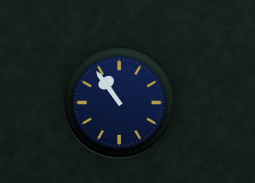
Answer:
10,54
